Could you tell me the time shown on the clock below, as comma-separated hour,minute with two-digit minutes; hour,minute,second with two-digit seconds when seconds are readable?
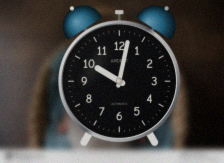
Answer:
10,02
